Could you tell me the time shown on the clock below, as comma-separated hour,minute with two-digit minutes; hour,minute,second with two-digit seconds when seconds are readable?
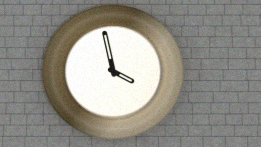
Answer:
3,58
